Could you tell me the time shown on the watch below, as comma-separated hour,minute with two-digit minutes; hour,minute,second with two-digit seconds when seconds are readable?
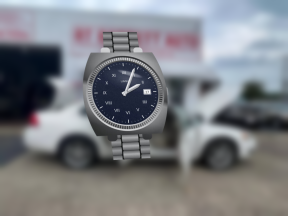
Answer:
2,04
